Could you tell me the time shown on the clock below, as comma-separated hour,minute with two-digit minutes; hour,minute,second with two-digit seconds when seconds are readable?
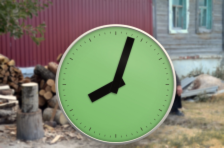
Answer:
8,03
